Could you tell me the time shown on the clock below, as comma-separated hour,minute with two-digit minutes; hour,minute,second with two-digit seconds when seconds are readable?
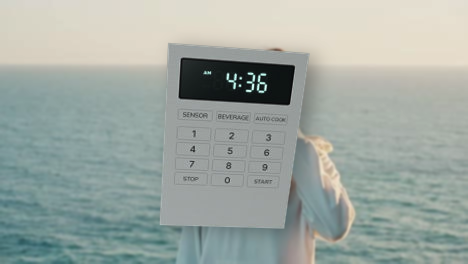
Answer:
4,36
